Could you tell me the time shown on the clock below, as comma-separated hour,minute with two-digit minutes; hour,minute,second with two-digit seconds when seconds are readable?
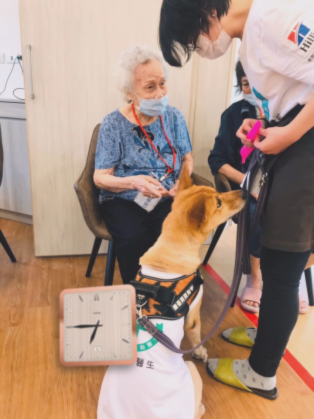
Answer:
6,45
